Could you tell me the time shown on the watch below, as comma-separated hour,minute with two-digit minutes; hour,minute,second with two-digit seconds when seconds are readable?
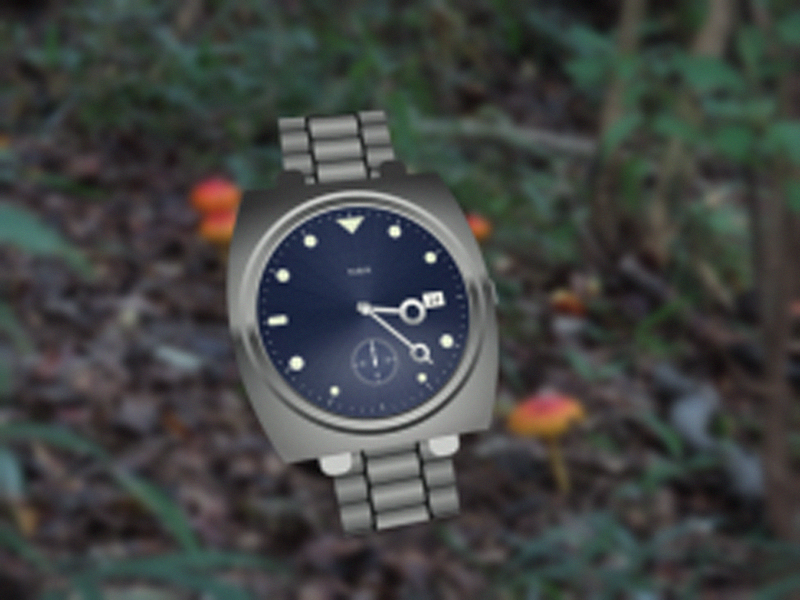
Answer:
3,23
